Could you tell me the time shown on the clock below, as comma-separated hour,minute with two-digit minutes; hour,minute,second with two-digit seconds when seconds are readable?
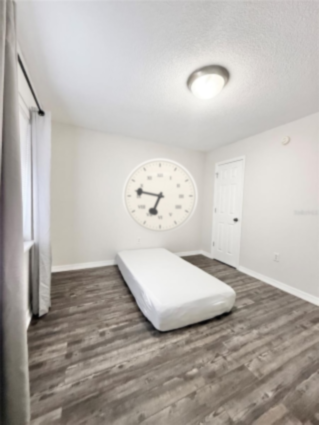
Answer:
6,47
